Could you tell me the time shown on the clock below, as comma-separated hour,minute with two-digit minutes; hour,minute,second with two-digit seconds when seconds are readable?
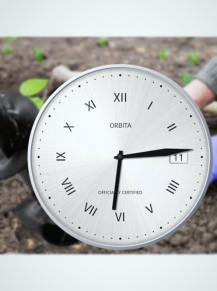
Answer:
6,14
